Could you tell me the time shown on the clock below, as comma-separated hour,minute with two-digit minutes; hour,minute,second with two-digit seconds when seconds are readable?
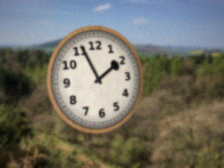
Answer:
1,56
